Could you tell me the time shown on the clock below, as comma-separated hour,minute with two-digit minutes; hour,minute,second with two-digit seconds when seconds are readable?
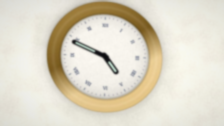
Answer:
4,49
